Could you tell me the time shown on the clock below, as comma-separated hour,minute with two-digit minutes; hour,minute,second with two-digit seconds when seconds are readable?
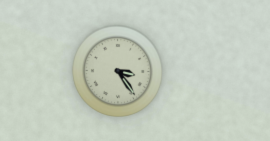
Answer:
3,24
